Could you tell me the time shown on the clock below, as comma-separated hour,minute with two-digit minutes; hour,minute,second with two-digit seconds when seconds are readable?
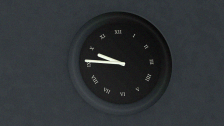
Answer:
9,46
